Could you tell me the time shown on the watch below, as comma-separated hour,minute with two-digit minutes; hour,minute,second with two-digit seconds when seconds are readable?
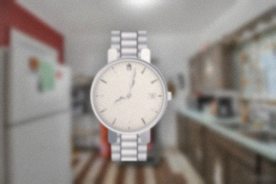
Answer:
8,02
